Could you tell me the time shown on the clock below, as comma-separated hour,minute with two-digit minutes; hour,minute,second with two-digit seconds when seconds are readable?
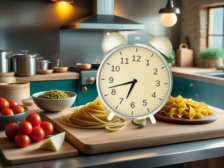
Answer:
6,42
